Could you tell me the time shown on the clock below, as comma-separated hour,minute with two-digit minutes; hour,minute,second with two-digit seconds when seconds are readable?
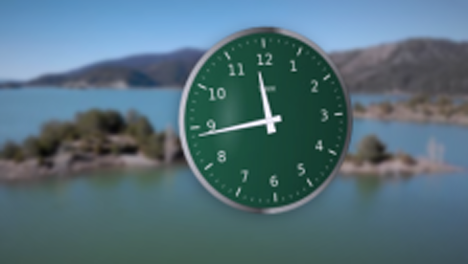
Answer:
11,44
